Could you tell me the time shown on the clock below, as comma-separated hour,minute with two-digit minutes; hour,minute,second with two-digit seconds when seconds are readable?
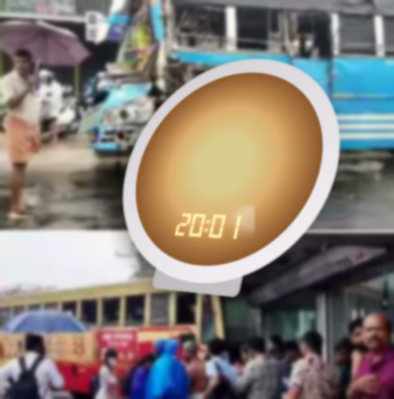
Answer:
20,01
